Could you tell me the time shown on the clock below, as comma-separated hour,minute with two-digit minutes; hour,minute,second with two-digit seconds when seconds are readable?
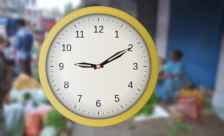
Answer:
9,10
